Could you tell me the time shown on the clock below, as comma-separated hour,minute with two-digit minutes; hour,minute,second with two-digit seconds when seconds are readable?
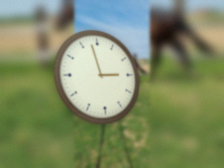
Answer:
2,58
